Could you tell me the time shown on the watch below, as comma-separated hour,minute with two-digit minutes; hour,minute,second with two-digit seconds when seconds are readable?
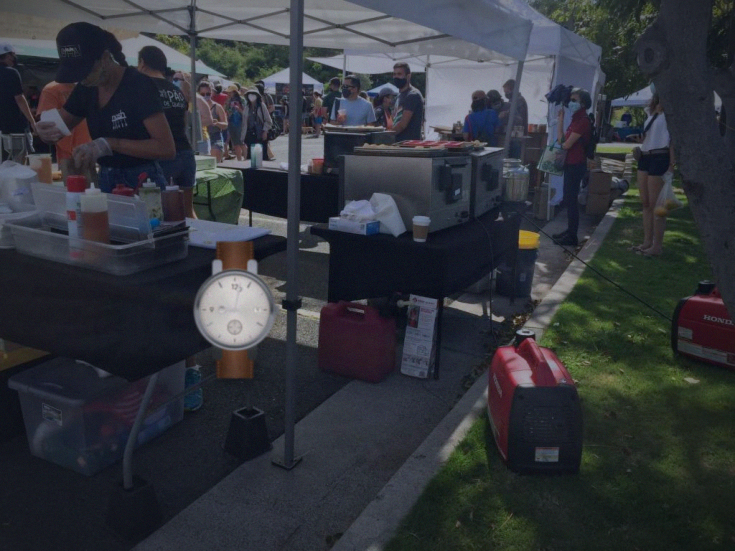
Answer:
9,02
